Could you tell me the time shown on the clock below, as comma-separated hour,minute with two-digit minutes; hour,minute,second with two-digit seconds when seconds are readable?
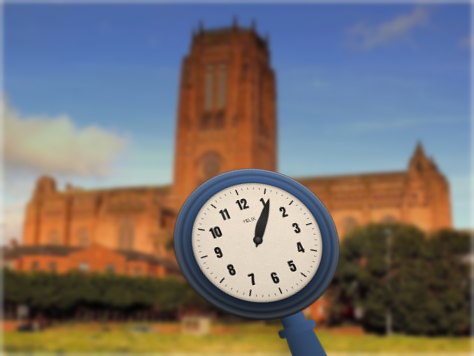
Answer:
1,06
